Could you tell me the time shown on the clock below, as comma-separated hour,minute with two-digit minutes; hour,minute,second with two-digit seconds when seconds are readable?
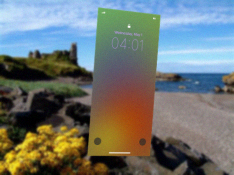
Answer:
4,01
